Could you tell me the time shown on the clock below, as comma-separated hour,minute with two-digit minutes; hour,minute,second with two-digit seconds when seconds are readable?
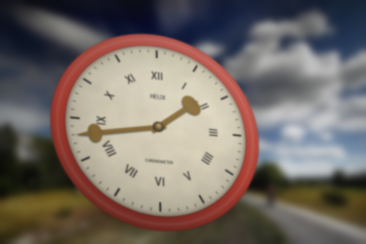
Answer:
1,43
